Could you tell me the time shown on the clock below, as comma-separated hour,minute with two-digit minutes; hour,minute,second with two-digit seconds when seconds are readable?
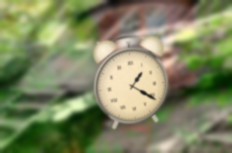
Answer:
1,21
